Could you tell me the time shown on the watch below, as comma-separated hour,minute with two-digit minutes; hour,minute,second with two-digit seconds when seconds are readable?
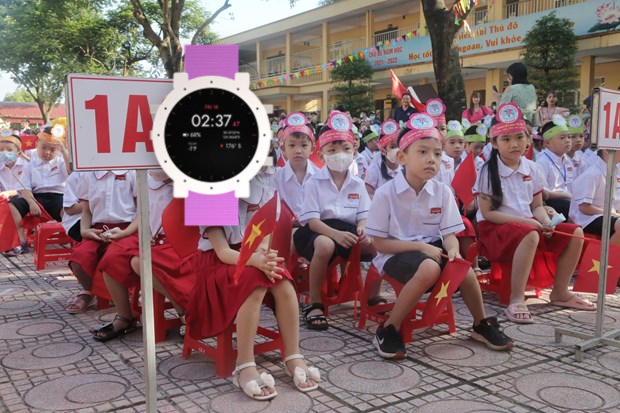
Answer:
2,37
